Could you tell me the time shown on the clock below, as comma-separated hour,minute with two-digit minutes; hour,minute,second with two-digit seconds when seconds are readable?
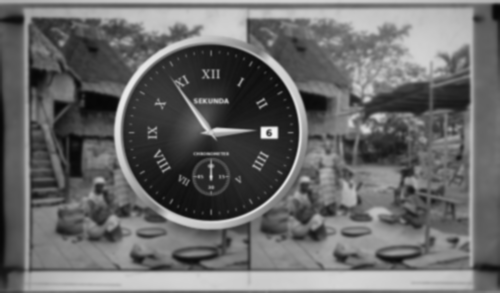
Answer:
2,54
